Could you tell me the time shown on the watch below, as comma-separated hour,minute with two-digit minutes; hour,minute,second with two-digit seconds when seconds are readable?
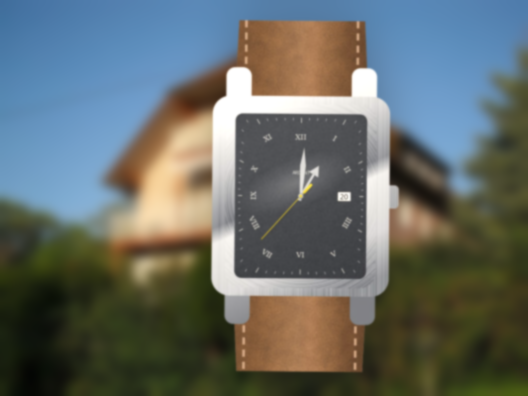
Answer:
1,00,37
